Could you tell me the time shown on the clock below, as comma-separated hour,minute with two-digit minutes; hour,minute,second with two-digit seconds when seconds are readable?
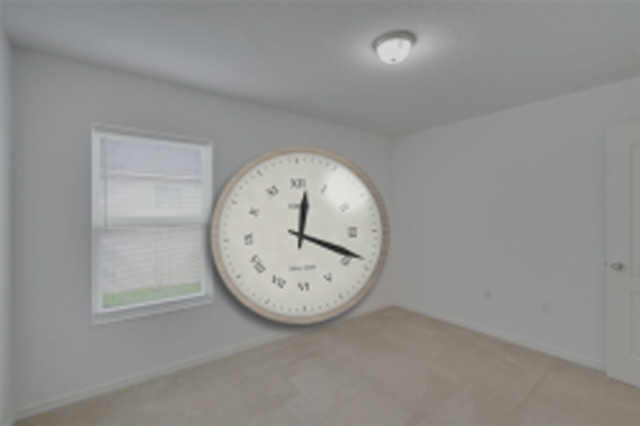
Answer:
12,19
